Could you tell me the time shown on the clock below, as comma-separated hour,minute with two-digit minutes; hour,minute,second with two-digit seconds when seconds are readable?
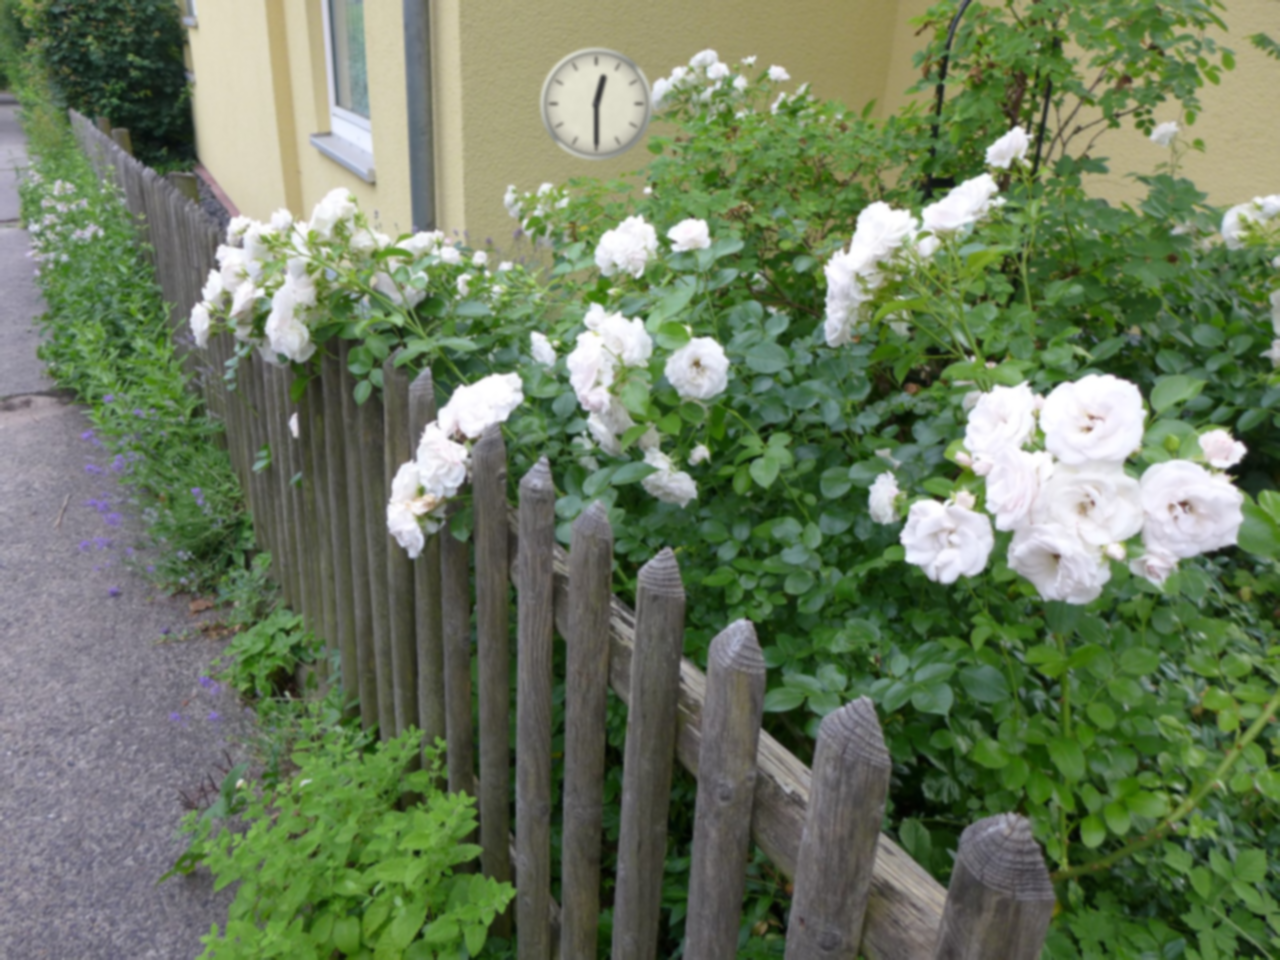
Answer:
12,30
